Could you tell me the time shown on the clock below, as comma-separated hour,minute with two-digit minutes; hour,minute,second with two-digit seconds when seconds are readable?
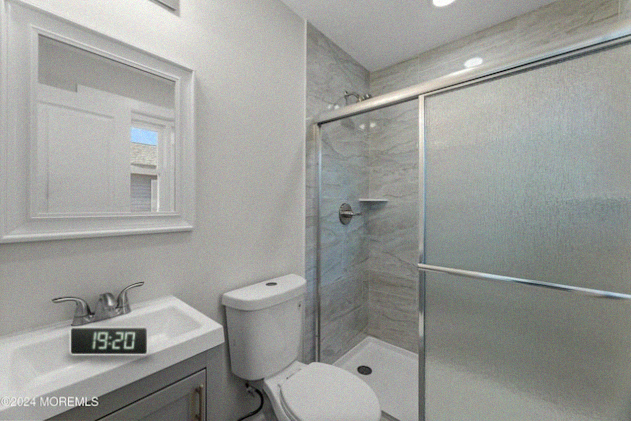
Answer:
19,20
